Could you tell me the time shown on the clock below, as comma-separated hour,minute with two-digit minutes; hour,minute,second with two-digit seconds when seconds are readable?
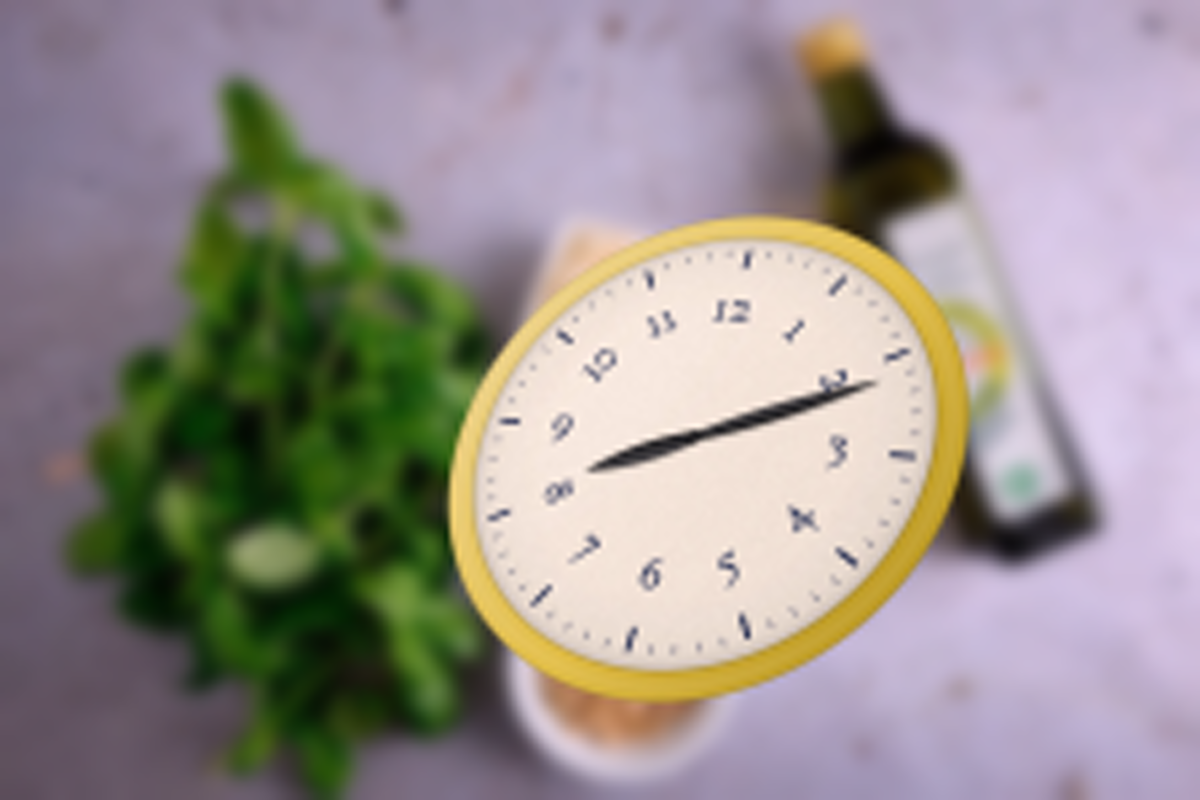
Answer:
8,11
